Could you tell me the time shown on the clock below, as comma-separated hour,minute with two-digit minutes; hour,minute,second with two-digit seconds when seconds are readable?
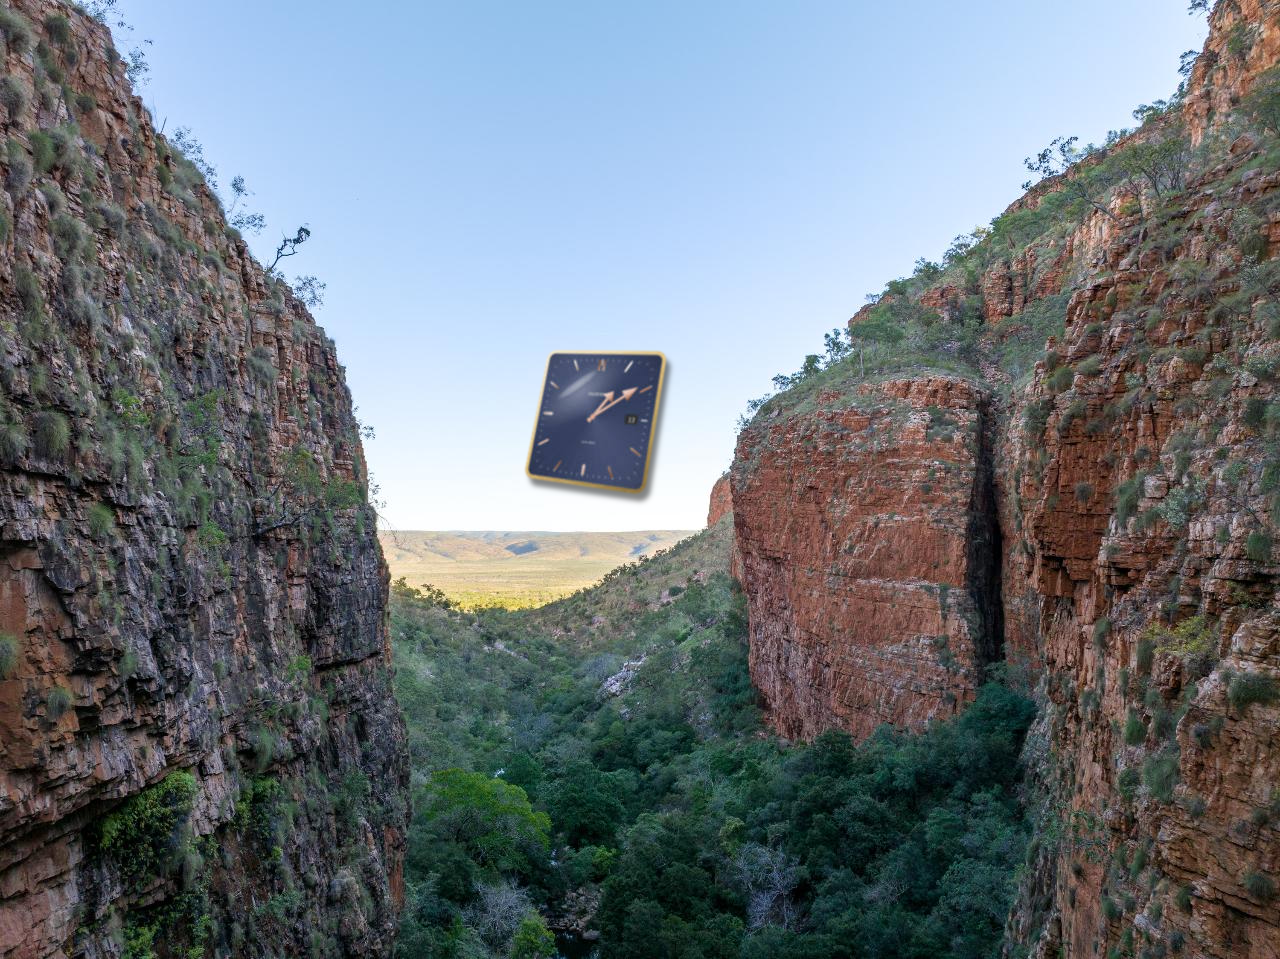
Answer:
1,09
